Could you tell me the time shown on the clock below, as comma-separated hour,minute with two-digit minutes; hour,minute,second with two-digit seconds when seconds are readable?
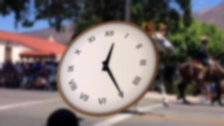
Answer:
12,25
